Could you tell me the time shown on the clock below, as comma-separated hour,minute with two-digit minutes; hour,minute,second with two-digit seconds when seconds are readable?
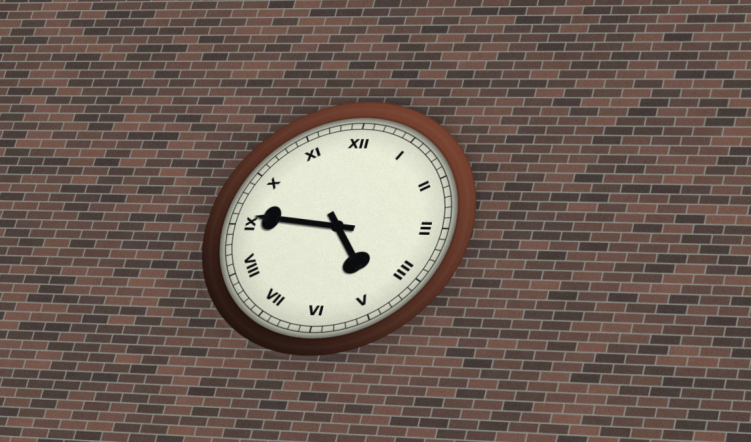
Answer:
4,46
